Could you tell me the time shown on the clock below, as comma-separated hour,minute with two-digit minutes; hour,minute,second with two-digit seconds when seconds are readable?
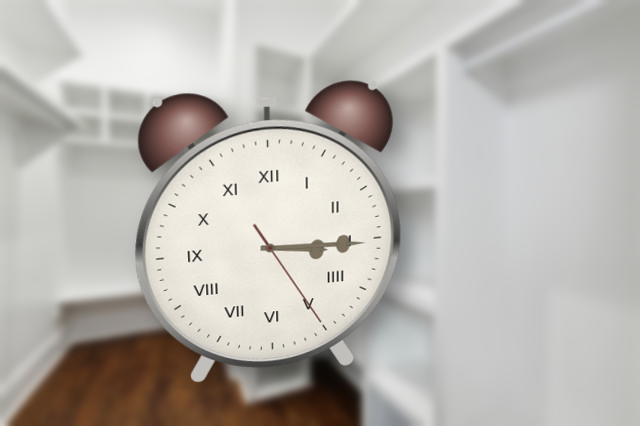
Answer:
3,15,25
